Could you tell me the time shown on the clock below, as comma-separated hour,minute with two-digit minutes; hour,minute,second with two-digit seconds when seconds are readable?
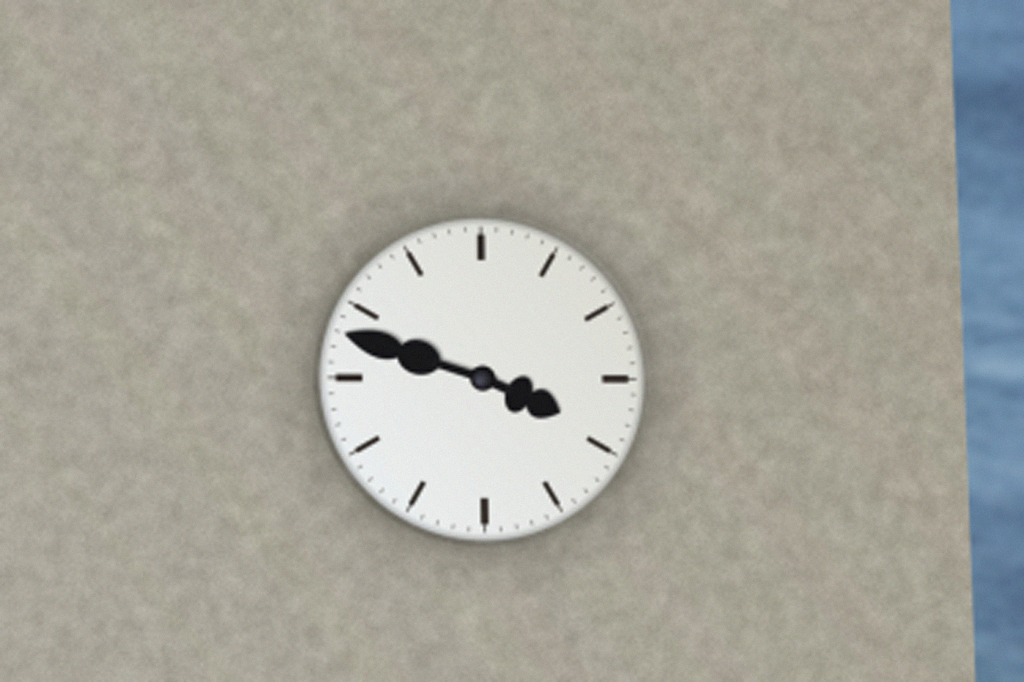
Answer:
3,48
